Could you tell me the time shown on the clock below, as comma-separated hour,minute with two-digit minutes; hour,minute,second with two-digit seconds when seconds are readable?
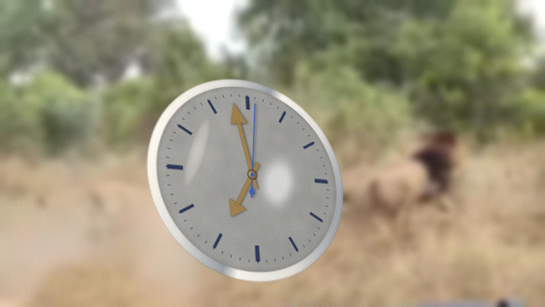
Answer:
6,58,01
